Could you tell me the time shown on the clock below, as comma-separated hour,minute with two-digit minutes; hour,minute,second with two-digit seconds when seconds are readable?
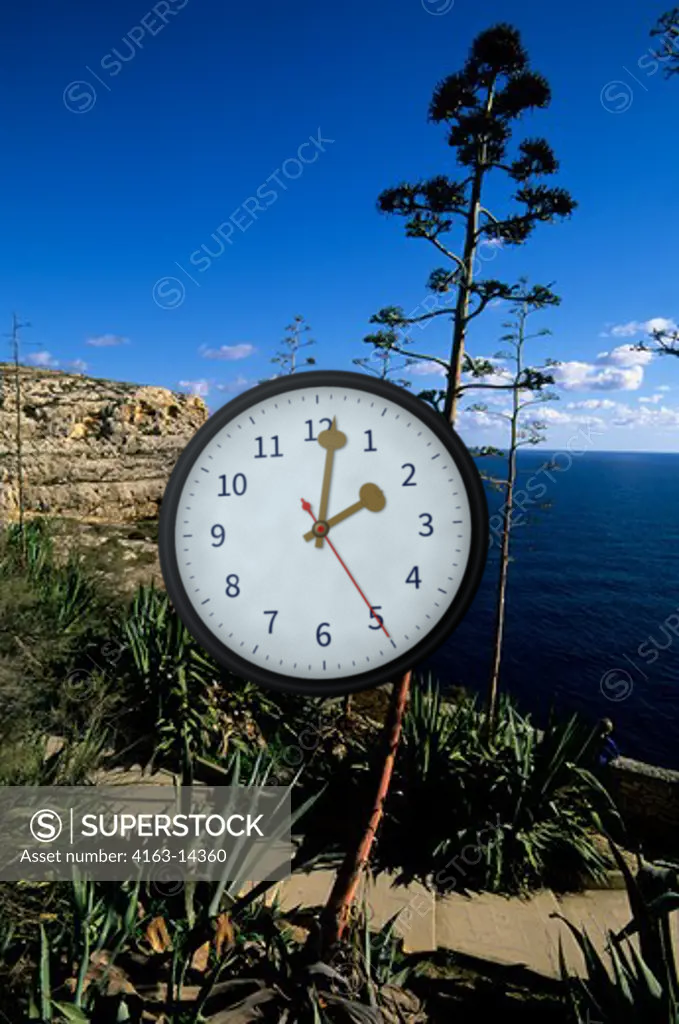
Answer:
2,01,25
